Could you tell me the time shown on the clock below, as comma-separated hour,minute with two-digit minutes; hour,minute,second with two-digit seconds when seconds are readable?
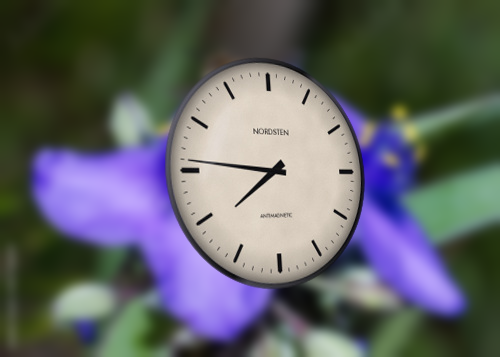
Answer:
7,46
